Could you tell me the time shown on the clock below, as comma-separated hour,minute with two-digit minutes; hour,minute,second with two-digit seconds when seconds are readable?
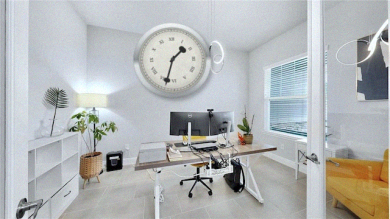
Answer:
1,33
